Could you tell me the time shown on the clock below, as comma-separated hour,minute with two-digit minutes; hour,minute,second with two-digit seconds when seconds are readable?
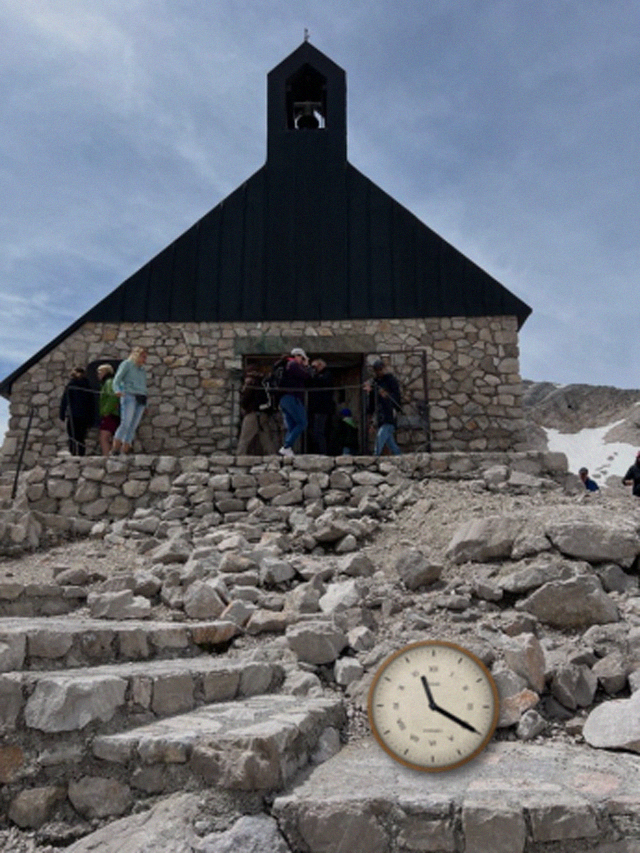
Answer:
11,20
